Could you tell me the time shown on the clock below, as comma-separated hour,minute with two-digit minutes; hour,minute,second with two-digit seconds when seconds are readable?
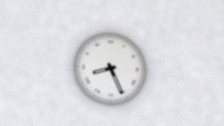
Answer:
8,26
